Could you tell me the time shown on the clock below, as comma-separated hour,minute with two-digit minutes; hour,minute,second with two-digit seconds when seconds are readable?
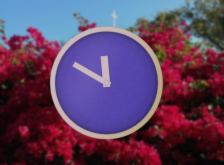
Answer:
11,50
